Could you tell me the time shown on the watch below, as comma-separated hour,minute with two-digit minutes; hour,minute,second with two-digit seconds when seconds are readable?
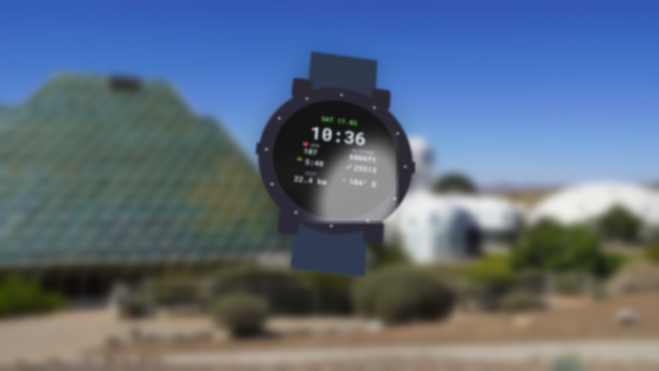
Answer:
10,36
